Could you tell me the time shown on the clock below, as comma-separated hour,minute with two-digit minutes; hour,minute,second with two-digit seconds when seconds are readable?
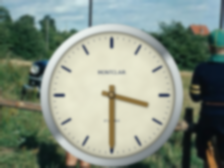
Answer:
3,30
